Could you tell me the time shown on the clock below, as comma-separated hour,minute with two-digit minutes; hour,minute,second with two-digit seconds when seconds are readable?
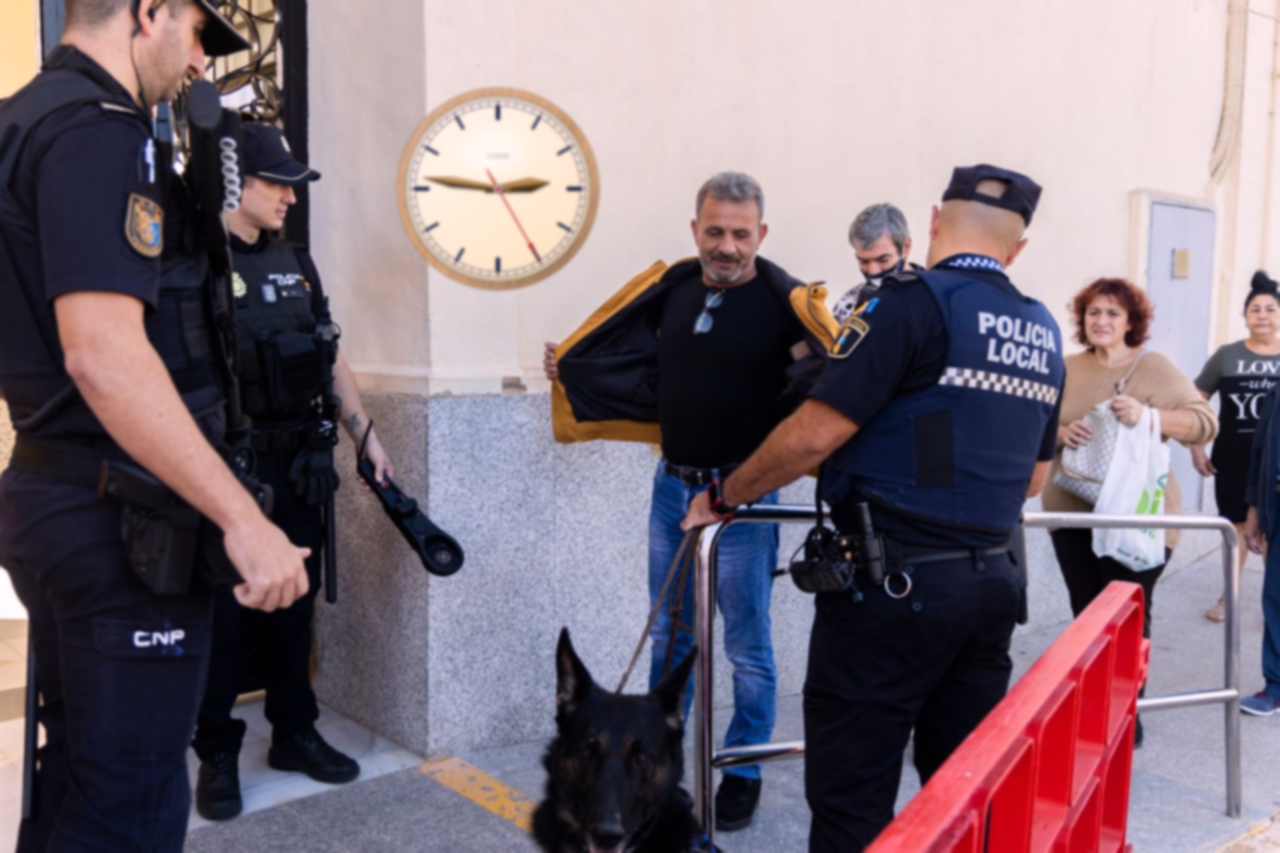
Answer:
2,46,25
